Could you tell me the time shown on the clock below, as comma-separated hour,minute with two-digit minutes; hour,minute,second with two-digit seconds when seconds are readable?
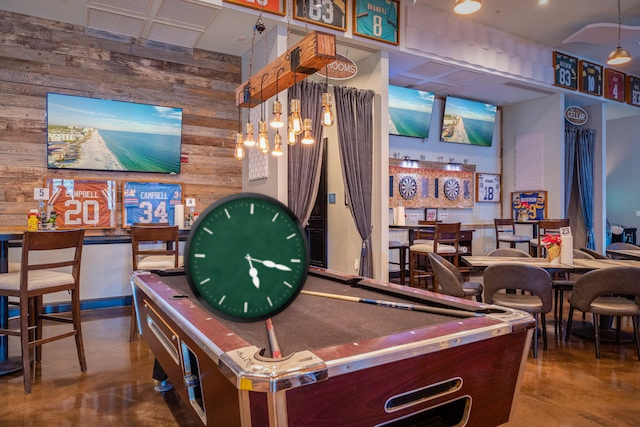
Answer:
5,17
